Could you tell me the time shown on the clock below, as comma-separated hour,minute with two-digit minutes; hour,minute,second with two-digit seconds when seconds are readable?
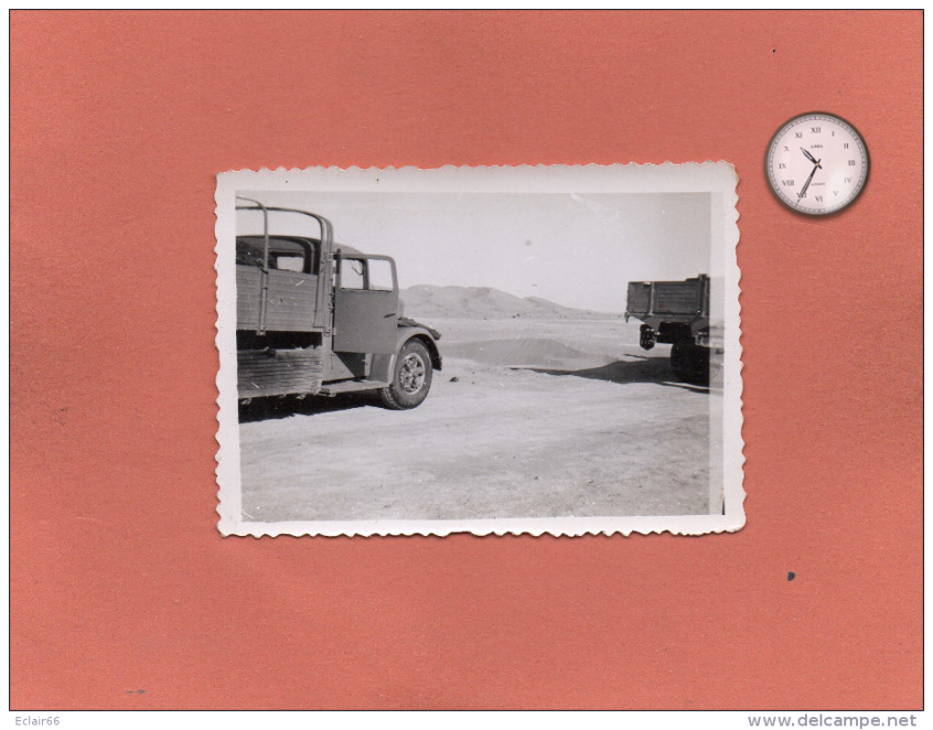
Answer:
10,35
